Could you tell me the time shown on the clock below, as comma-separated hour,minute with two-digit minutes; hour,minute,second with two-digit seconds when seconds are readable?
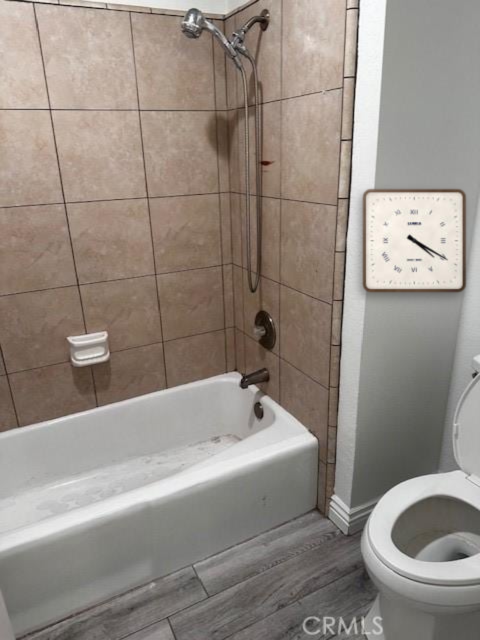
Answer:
4,20
